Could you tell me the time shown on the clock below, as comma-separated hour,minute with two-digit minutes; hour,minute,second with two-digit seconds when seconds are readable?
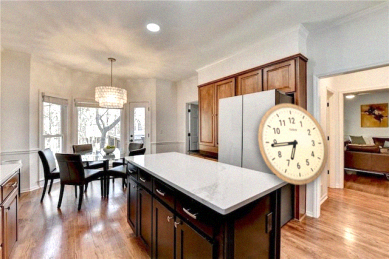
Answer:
6,44
